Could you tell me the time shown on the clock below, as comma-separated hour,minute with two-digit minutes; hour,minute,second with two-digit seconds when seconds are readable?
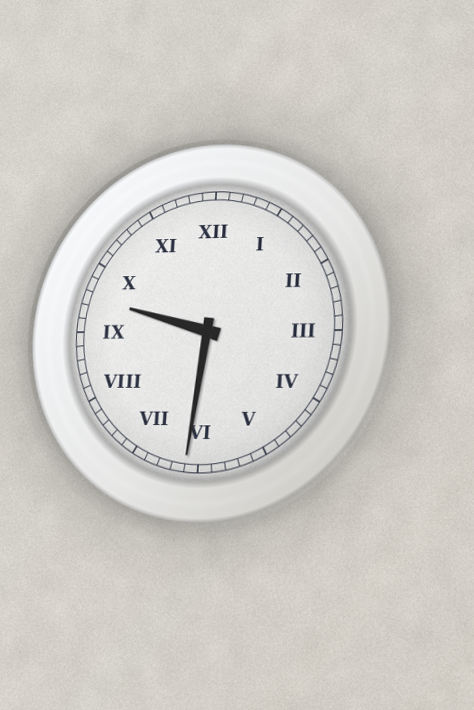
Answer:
9,31
